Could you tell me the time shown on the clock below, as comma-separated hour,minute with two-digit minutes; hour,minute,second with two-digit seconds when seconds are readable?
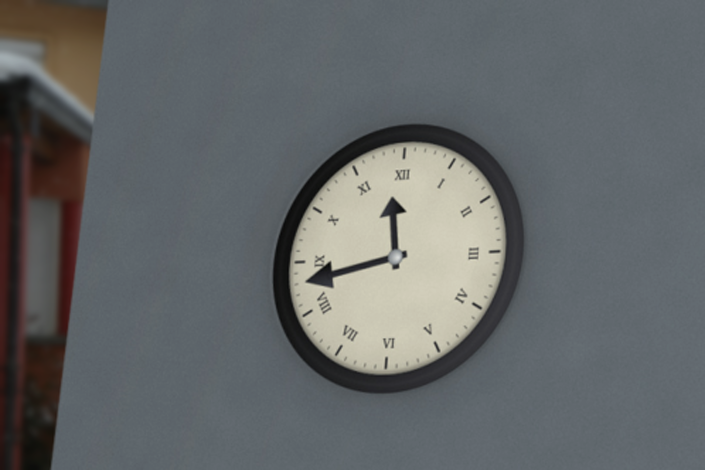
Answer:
11,43
